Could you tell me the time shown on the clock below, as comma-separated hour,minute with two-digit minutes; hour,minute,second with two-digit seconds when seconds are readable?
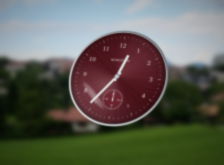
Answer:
12,36
